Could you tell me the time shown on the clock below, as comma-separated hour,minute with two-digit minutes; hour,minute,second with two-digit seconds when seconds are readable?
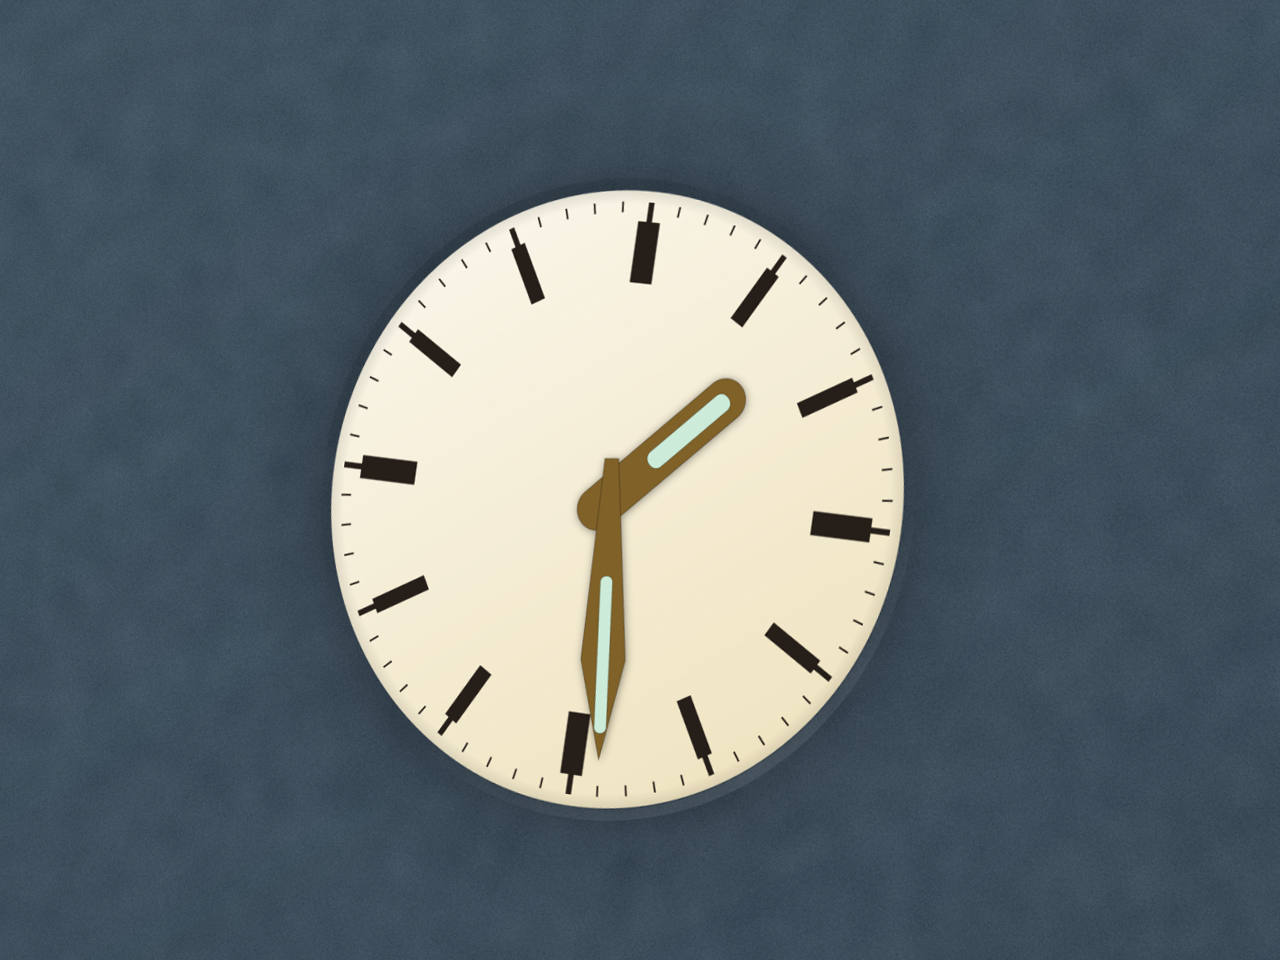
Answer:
1,29
